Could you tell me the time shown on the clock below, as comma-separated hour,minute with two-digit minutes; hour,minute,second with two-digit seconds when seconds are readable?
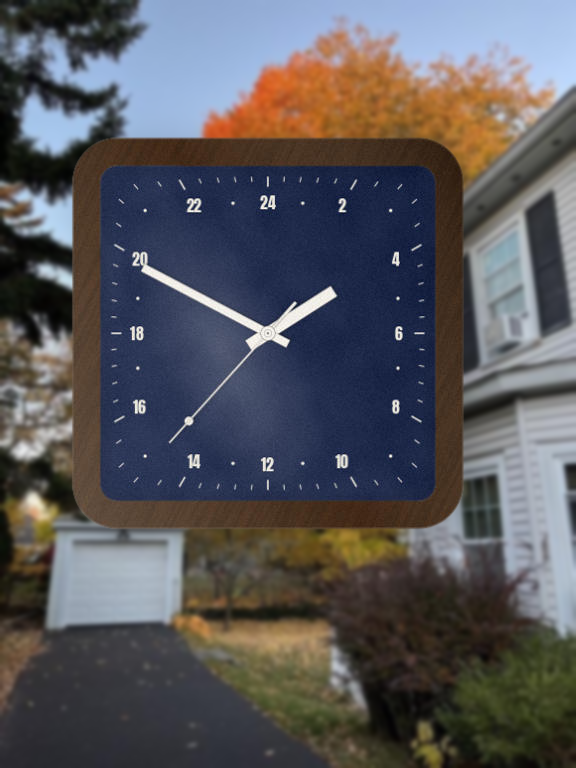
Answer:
3,49,37
